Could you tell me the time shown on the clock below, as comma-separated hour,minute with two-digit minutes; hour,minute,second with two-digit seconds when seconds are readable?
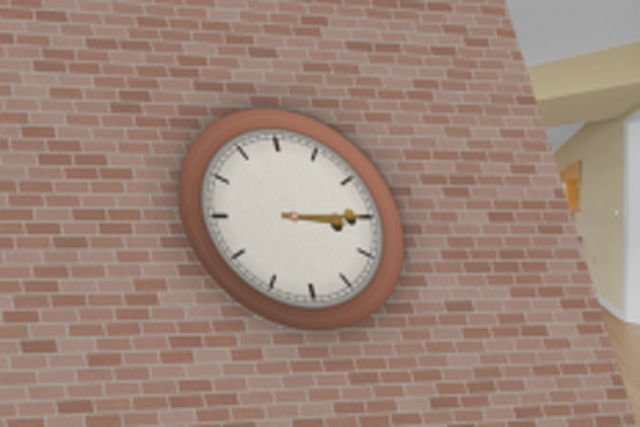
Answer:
3,15
